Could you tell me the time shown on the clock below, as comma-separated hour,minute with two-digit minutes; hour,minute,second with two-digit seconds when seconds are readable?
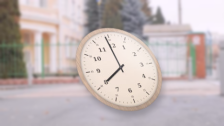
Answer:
7,59
